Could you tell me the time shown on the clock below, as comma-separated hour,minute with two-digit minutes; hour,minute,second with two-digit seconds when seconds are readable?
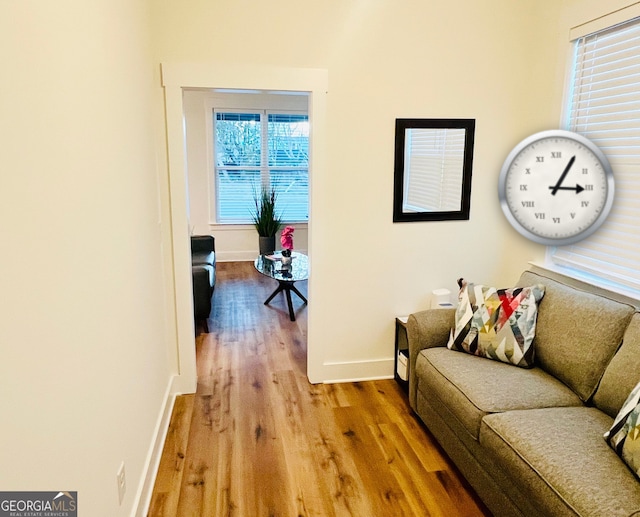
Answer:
3,05
